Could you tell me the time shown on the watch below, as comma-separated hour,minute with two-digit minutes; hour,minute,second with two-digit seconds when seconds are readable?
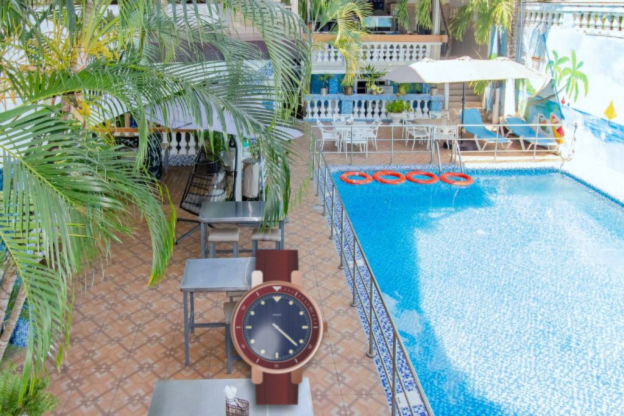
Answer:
4,22
